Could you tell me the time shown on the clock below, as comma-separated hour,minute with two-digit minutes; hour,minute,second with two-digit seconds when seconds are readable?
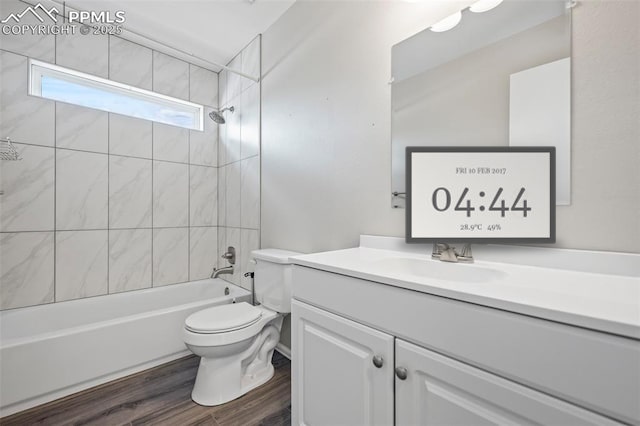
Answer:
4,44
